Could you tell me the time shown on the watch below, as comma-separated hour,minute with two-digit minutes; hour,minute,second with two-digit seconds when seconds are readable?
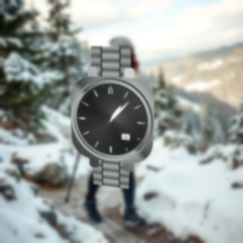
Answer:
1,07
